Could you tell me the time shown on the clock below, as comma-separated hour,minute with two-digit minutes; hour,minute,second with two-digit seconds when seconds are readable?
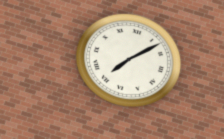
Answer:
7,07
